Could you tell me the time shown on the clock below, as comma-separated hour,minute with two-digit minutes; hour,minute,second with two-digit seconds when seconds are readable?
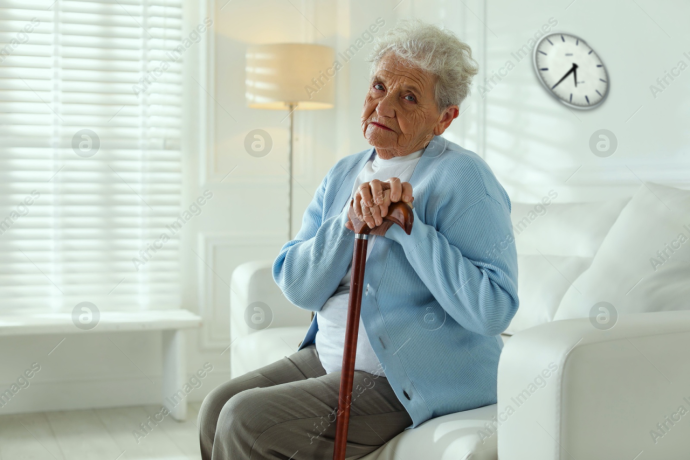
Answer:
6,40
